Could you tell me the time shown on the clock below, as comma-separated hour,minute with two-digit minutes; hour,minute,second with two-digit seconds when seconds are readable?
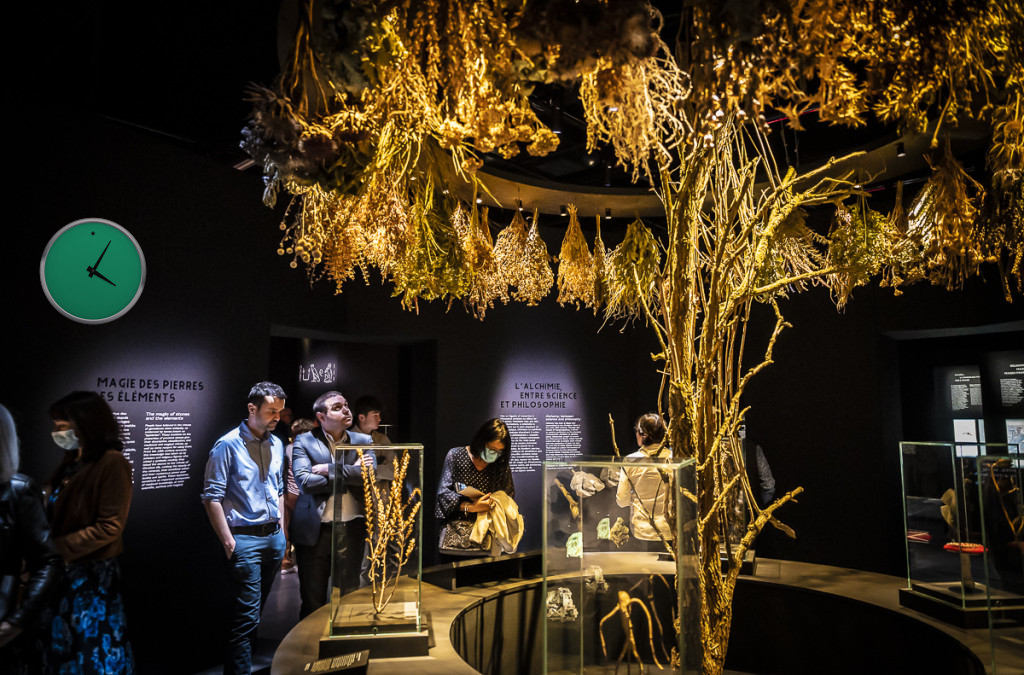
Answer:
4,05
